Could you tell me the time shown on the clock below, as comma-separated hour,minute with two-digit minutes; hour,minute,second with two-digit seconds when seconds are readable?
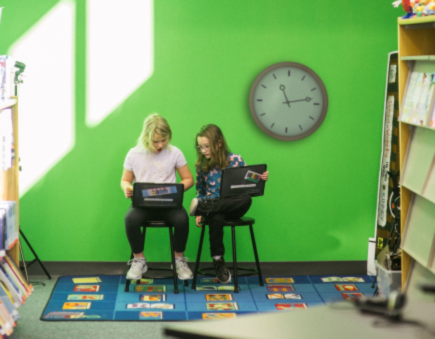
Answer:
11,13
